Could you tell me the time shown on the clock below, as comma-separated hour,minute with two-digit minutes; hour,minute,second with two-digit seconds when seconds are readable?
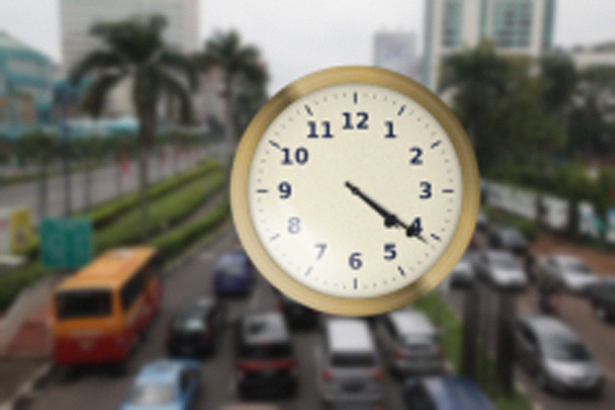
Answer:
4,21
